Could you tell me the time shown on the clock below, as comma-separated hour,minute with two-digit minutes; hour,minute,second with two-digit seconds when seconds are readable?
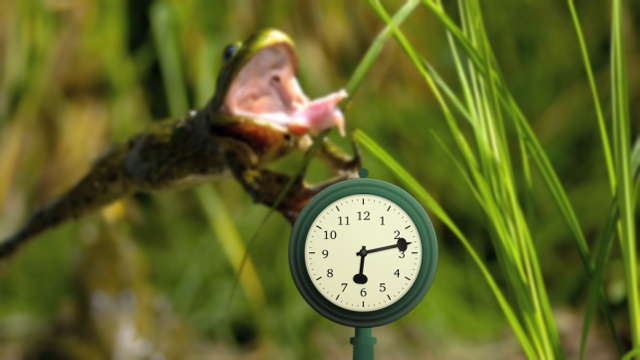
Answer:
6,13
